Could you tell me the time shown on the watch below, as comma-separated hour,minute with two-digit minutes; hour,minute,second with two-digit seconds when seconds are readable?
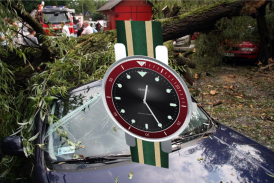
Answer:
12,25
